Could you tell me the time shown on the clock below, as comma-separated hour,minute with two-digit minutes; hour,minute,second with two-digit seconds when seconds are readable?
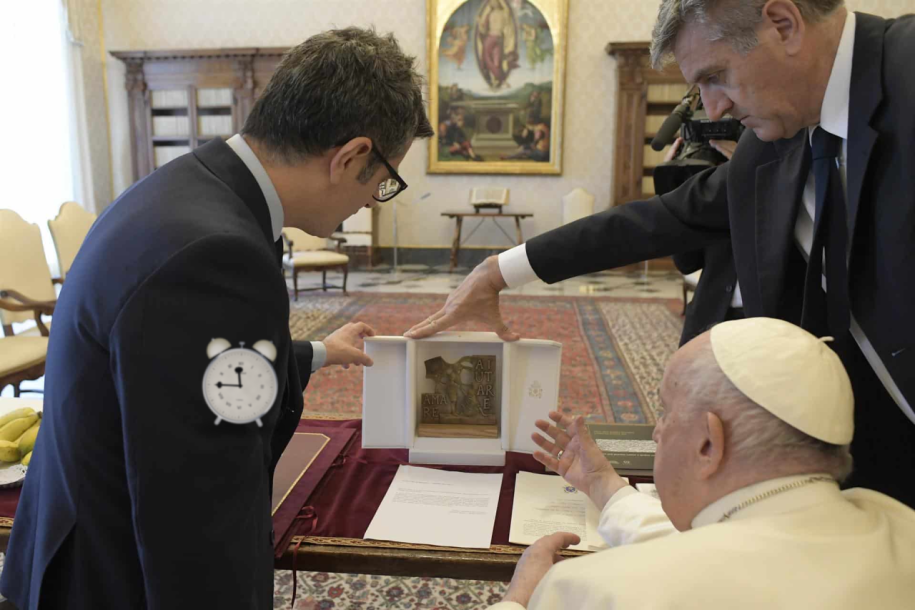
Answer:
11,45
